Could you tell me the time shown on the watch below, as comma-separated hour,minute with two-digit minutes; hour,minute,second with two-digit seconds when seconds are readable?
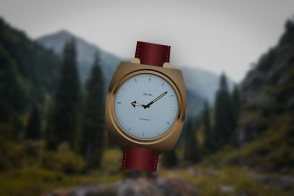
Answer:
9,08
